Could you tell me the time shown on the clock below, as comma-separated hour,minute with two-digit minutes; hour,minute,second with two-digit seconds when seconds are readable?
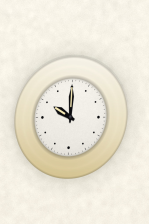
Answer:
10,00
